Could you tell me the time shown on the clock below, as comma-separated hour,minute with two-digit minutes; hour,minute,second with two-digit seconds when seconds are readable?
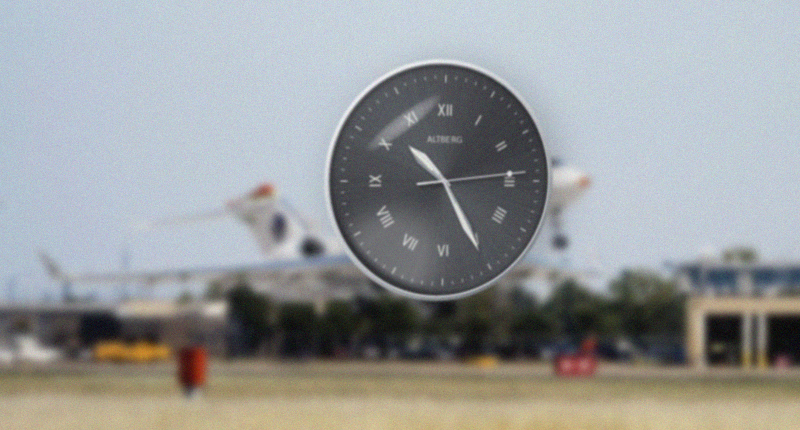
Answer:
10,25,14
